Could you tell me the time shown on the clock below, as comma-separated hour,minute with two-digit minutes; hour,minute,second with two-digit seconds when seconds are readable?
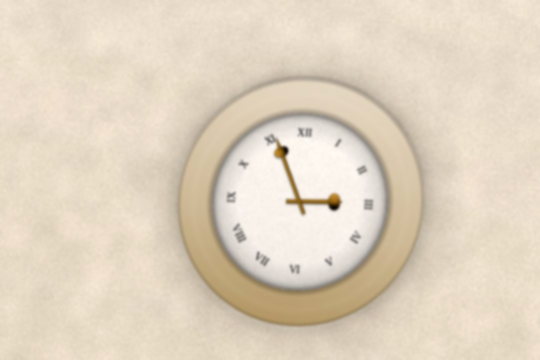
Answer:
2,56
